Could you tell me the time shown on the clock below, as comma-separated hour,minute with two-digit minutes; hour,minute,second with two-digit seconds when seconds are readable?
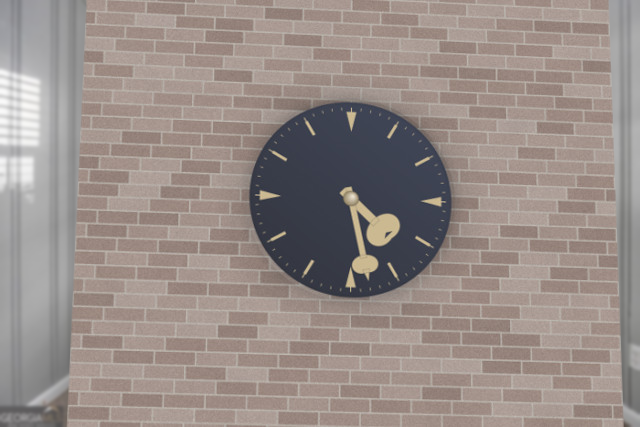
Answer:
4,28
